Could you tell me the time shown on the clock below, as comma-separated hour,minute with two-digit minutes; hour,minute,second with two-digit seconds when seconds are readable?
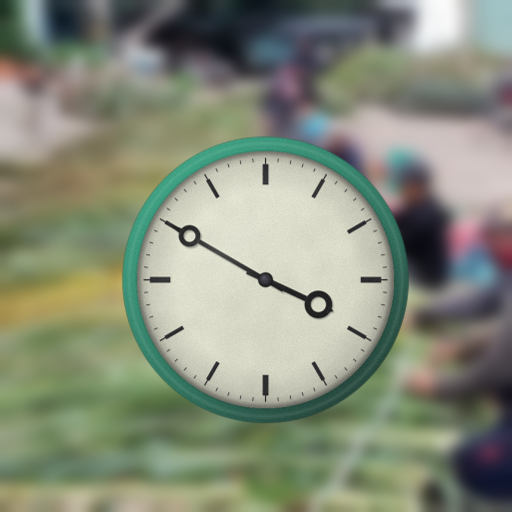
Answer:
3,50
